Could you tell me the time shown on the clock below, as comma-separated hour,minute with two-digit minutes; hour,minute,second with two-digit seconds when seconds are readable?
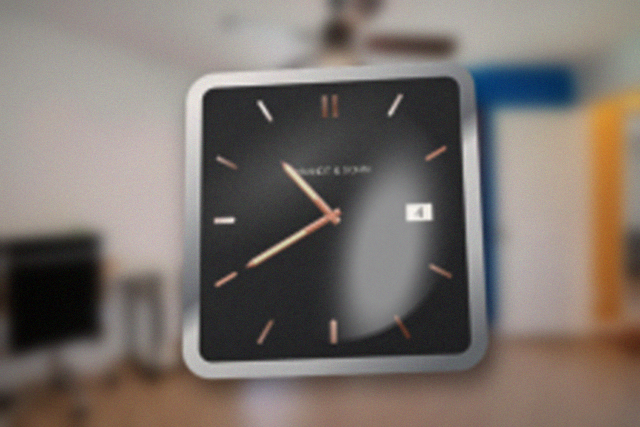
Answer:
10,40
